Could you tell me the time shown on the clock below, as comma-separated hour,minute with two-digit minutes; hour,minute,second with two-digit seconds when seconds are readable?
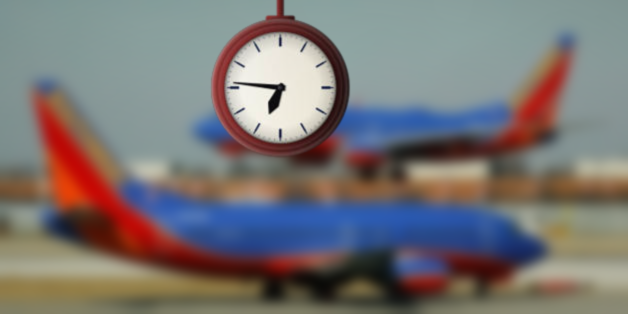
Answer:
6,46
